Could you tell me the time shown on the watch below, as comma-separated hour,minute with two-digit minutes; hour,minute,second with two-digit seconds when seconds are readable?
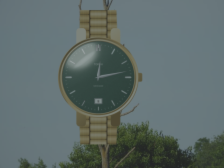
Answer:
12,13
